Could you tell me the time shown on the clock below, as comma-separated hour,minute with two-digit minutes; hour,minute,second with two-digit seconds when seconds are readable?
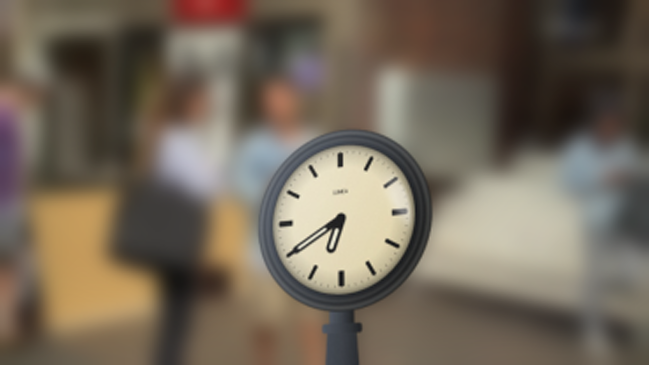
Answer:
6,40
